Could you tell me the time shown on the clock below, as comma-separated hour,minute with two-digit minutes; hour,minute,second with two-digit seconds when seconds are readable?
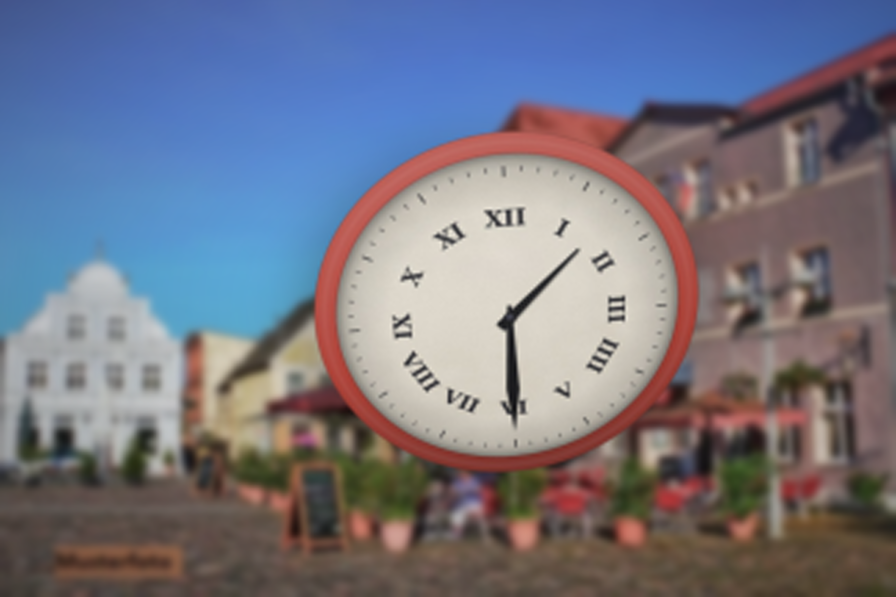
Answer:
1,30
